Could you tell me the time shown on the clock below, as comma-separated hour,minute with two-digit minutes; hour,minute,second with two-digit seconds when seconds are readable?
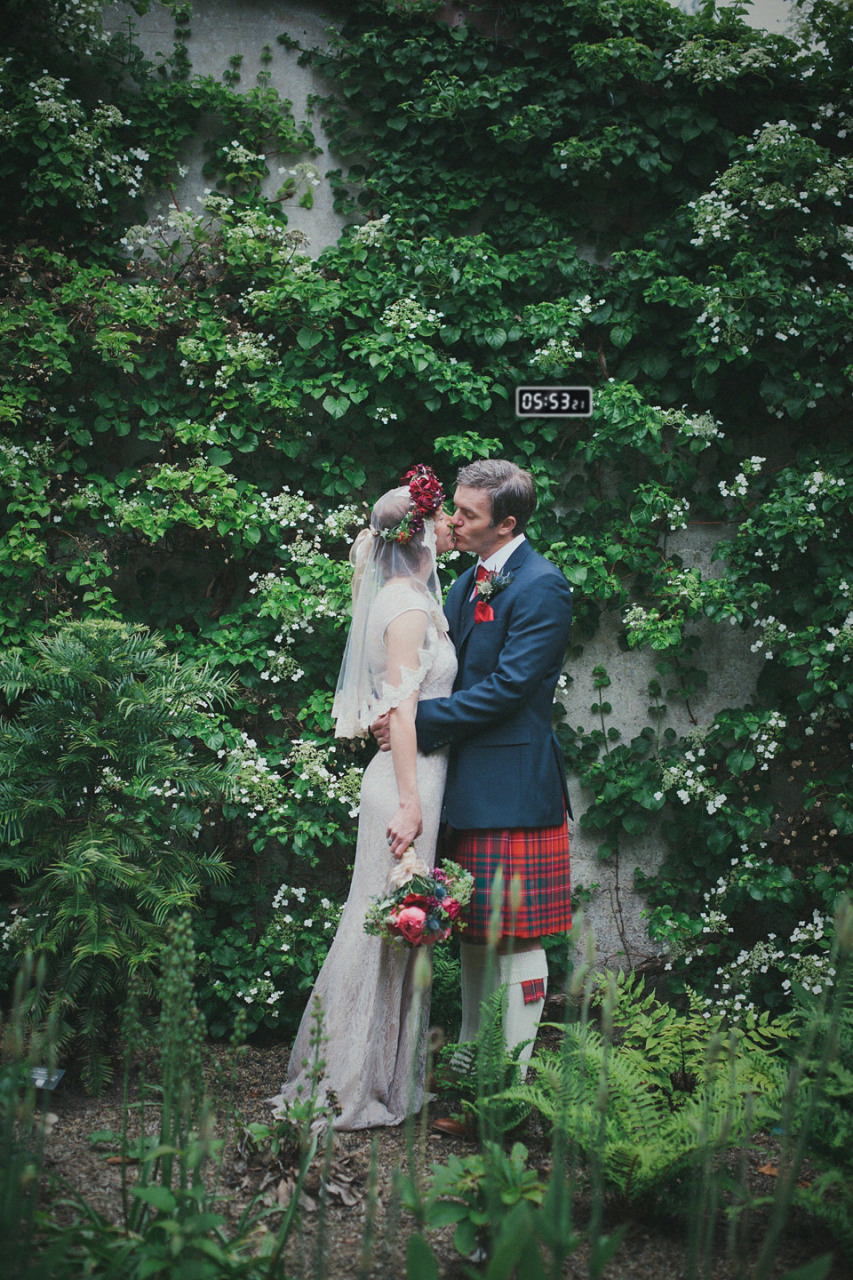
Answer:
5,53
